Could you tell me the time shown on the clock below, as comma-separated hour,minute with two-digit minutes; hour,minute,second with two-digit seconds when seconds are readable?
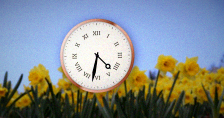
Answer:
4,32
